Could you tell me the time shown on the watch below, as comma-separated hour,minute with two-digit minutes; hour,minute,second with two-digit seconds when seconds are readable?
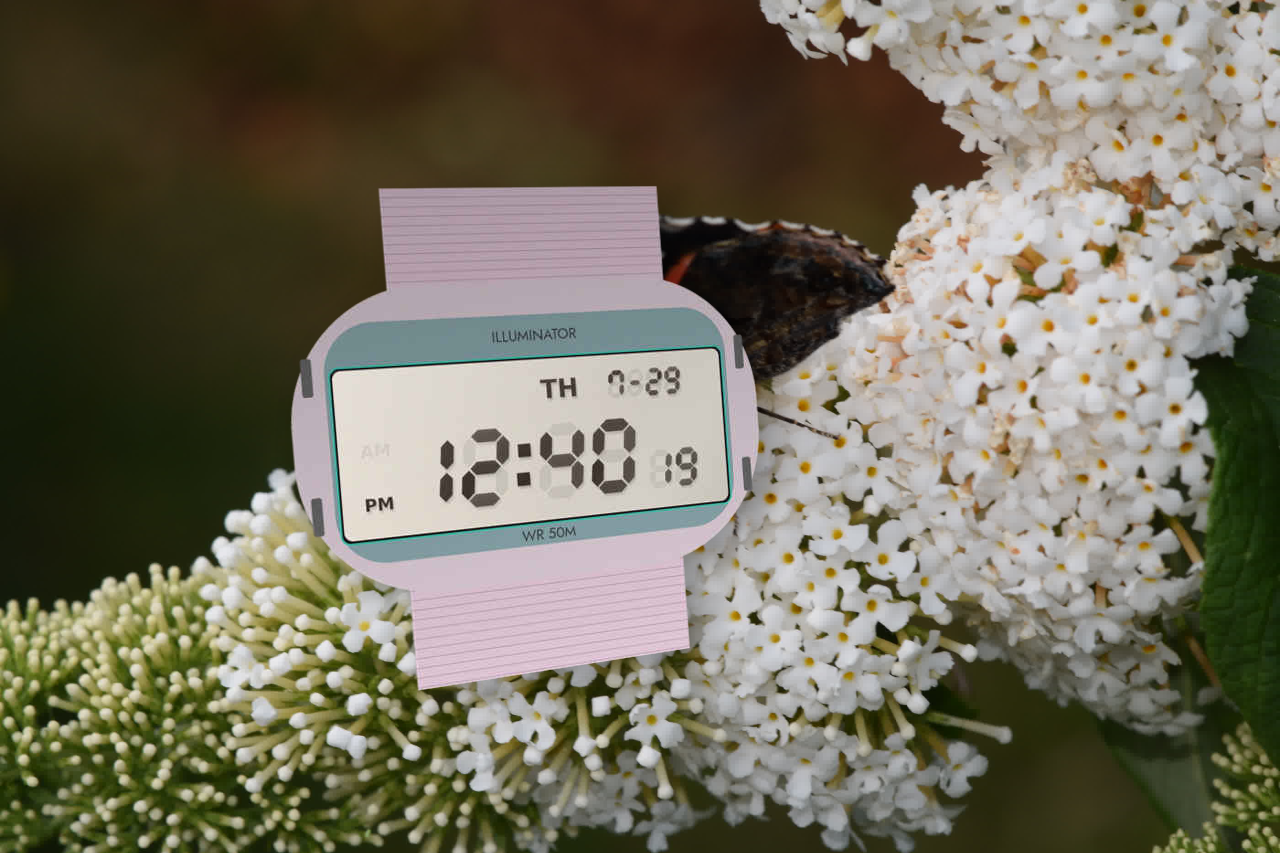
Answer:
12,40,19
